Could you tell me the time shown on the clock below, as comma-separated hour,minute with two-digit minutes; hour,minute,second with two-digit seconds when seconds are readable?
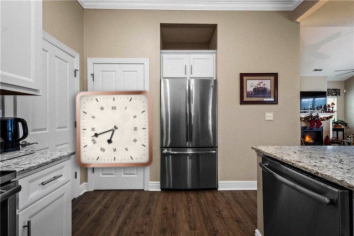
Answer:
6,42
